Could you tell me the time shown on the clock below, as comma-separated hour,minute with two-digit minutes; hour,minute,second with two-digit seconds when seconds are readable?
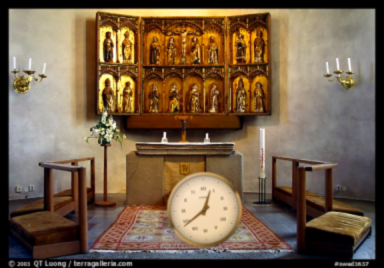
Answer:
12,39
